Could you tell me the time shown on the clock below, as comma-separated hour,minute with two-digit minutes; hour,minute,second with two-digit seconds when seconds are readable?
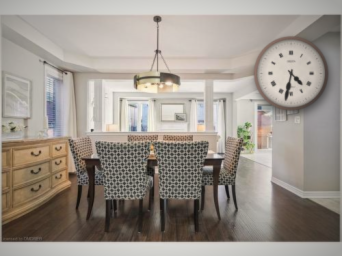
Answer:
4,32
